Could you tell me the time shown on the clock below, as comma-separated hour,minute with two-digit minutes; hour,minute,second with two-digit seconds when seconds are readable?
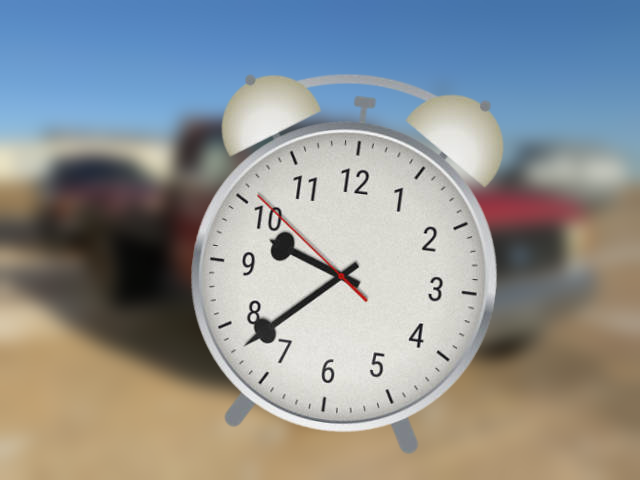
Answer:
9,37,51
